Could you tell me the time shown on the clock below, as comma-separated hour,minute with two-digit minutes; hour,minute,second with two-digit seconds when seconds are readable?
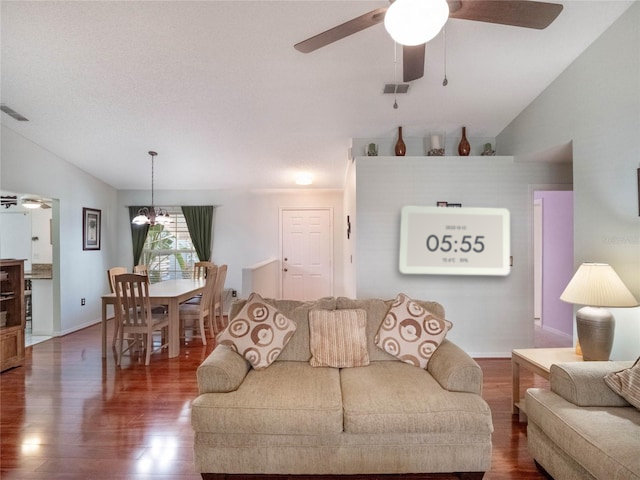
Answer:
5,55
